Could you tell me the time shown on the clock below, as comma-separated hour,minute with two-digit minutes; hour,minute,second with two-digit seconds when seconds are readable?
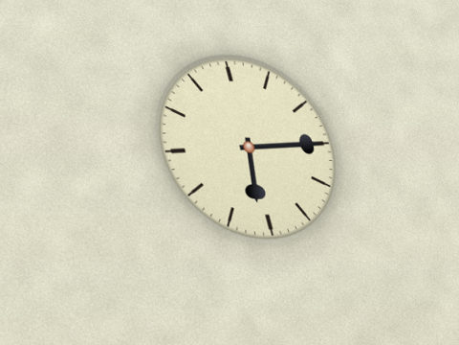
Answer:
6,15
